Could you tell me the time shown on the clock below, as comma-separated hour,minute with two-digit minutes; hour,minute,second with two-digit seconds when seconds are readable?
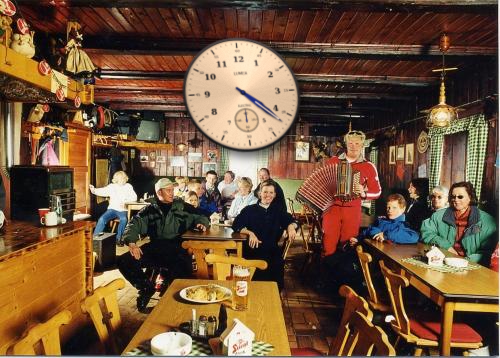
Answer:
4,22
